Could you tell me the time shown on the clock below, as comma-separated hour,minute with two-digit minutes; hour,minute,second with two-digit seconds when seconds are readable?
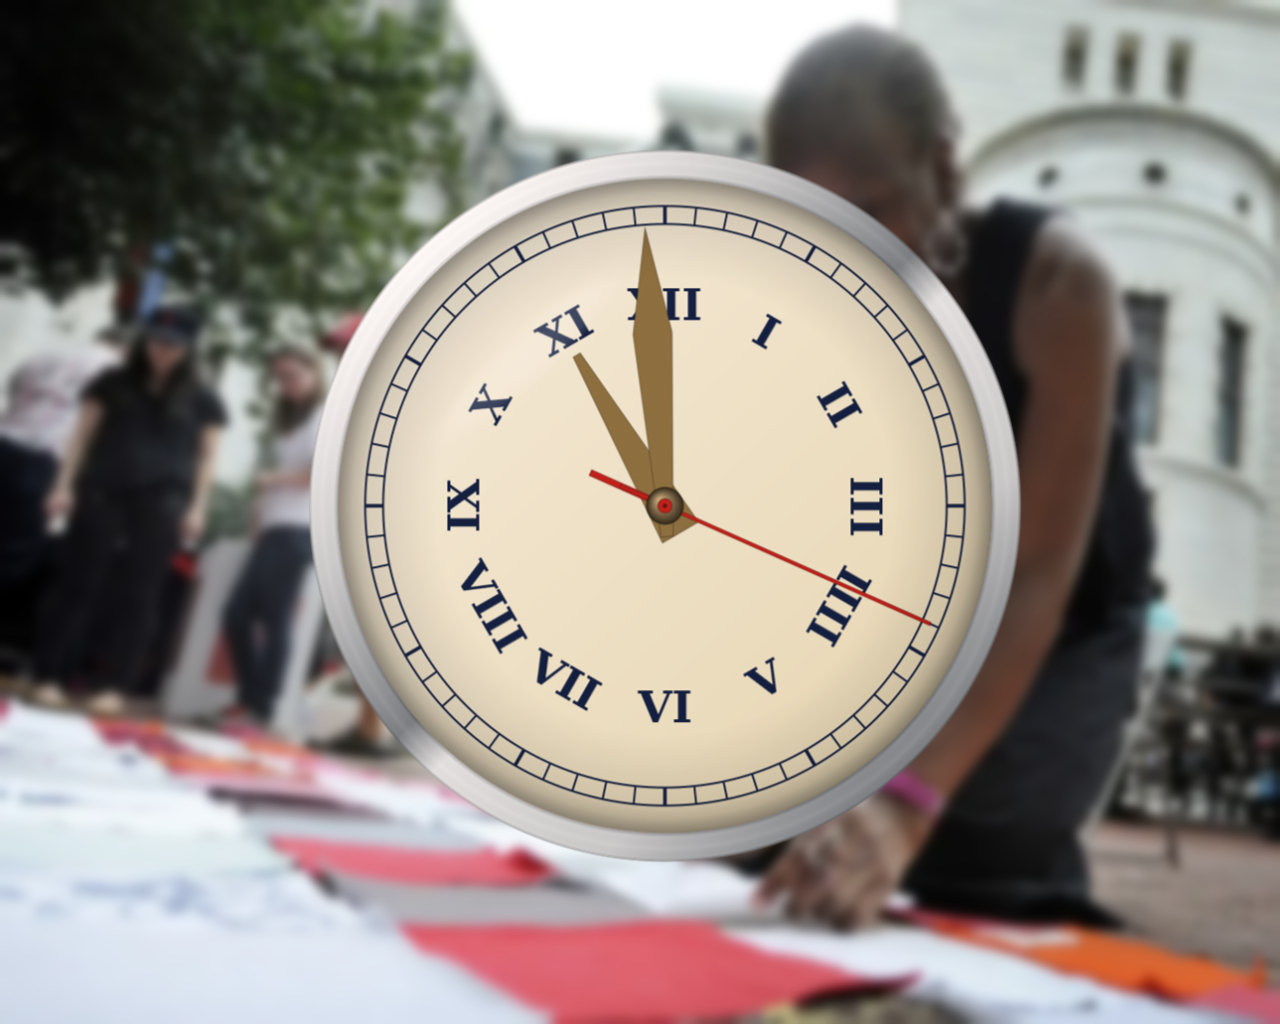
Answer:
10,59,19
